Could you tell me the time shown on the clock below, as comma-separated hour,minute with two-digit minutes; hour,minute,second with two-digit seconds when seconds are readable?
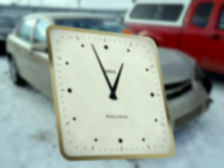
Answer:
12,57
